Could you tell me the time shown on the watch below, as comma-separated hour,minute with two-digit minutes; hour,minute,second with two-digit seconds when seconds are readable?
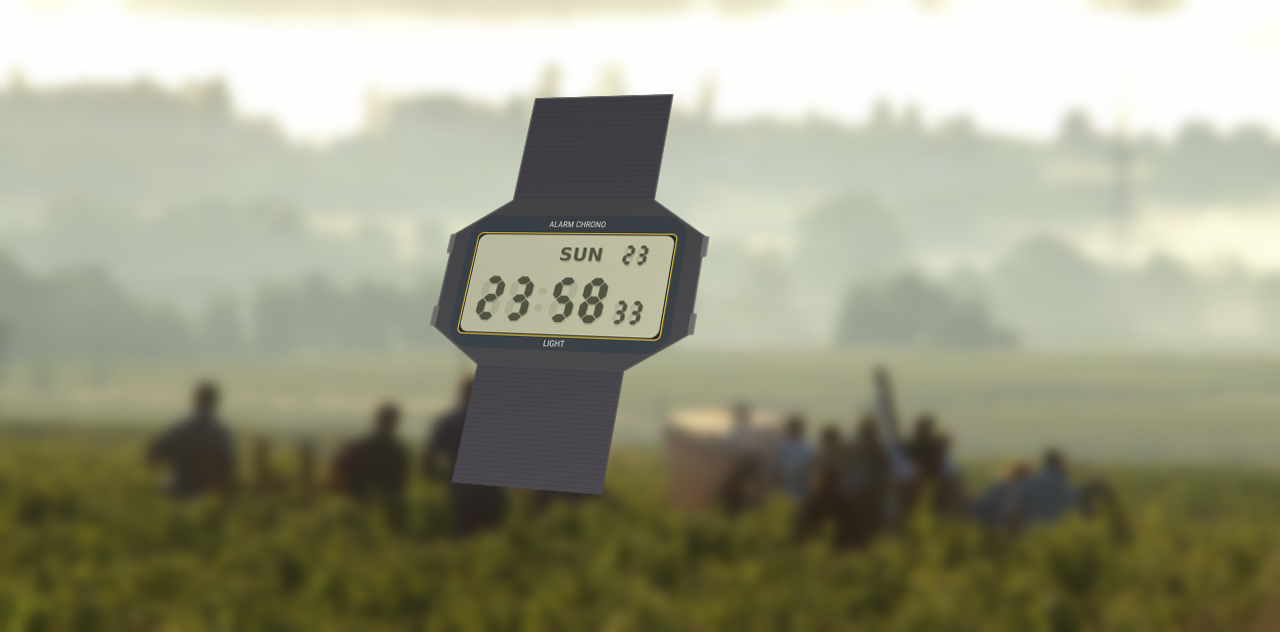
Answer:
23,58,33
